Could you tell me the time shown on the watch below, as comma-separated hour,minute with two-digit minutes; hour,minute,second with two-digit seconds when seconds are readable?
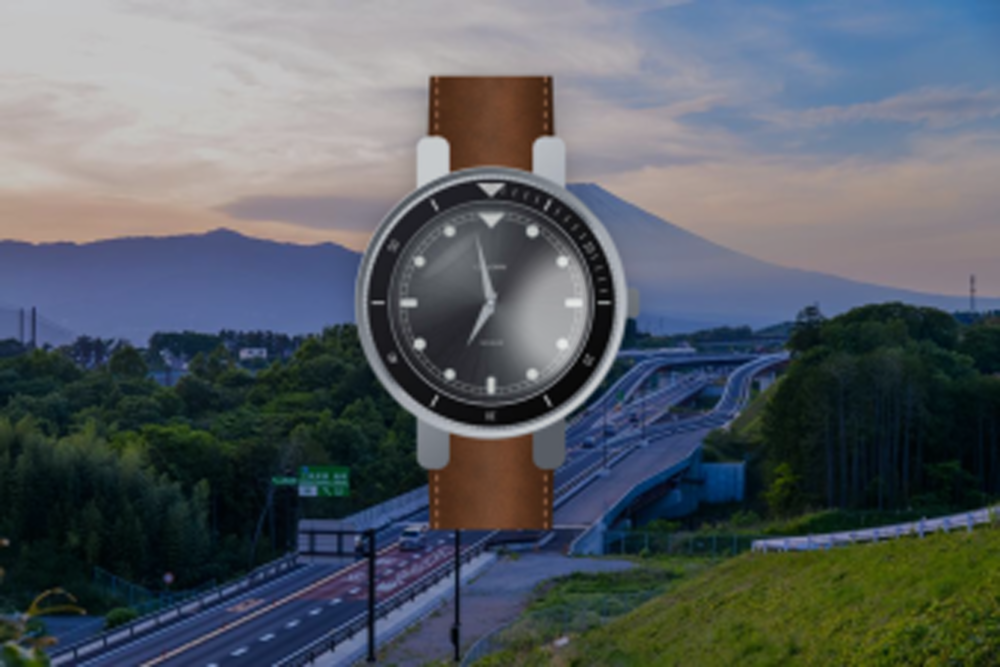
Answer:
6,58
